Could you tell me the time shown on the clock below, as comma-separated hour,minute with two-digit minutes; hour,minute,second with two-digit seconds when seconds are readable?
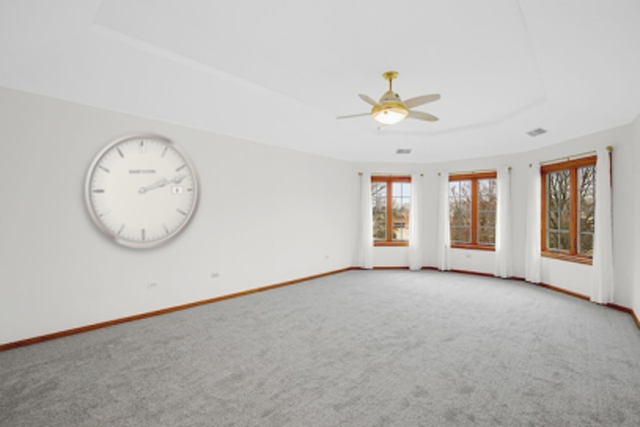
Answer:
2,12
